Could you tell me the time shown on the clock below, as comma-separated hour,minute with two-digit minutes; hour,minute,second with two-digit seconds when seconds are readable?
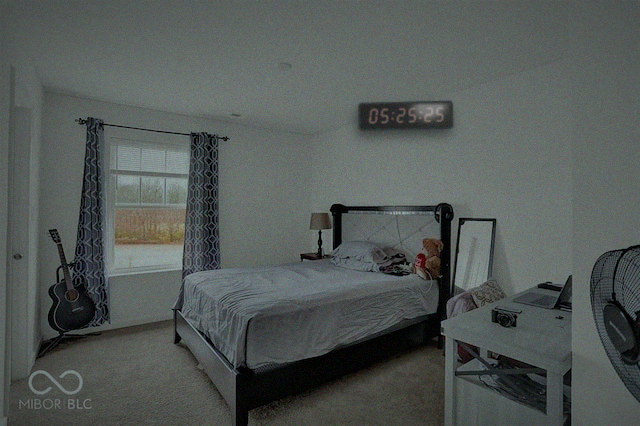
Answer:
5,25,25
